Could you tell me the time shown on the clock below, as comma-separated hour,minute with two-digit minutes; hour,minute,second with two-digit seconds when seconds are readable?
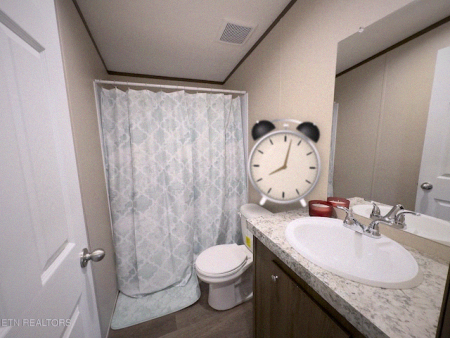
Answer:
8,02
